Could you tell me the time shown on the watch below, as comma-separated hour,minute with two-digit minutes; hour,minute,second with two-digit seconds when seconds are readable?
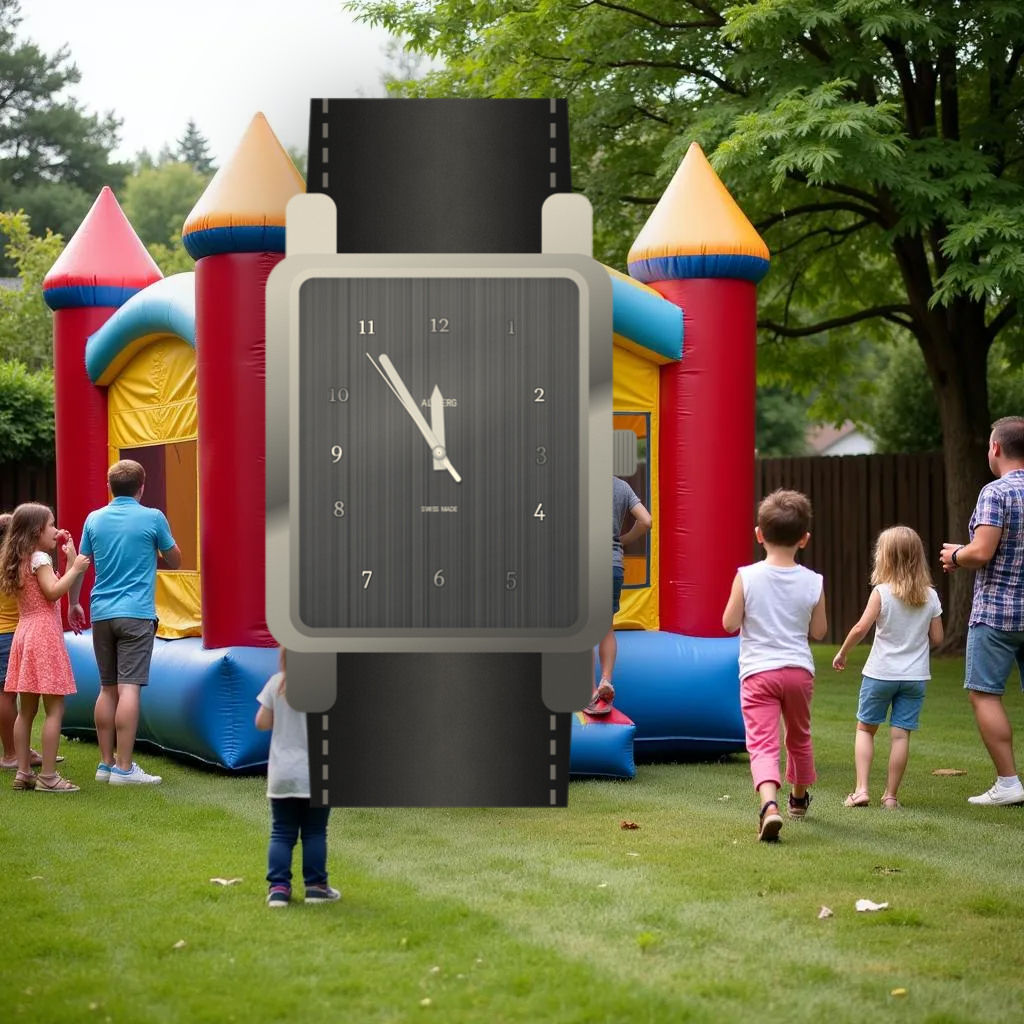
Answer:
11,54,54
